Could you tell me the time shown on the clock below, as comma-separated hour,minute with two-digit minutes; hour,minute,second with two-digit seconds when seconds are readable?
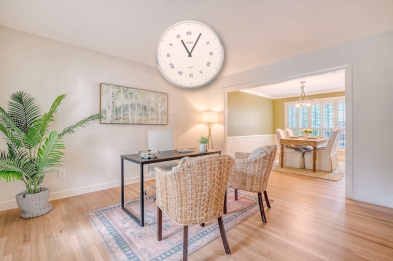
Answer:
11,05
